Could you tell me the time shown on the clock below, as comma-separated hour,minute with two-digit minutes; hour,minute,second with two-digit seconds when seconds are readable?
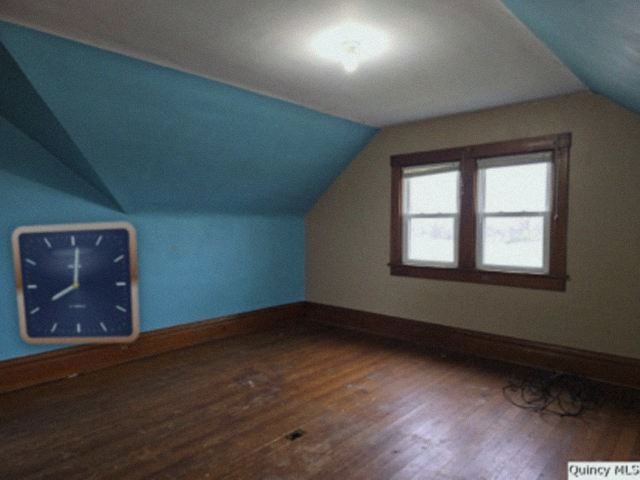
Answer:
8,01
